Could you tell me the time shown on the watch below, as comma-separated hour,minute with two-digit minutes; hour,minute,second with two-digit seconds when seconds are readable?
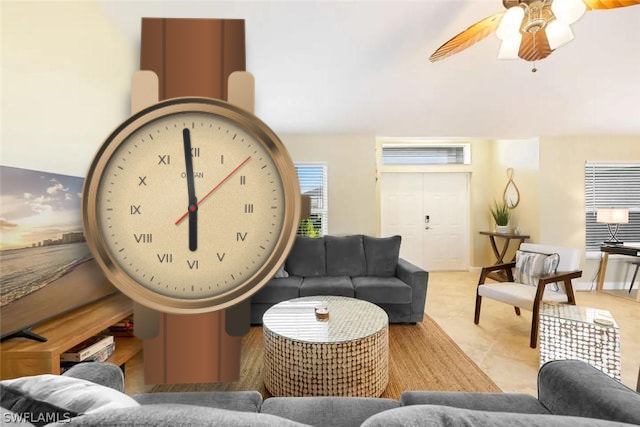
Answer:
5,59,08
